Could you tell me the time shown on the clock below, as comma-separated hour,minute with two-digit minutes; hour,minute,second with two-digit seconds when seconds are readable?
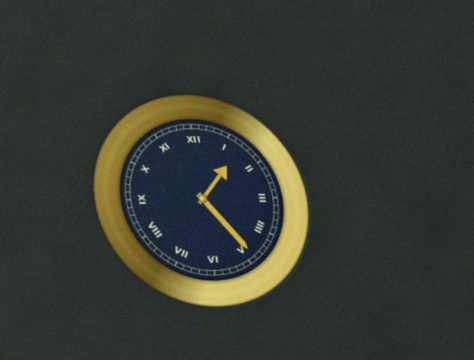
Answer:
1,24
